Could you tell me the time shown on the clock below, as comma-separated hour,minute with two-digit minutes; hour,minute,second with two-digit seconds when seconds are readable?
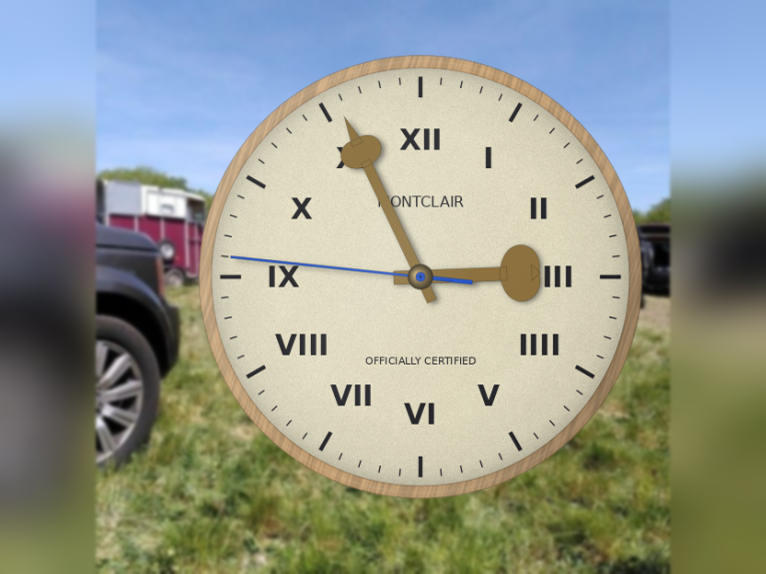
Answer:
2,55,46
